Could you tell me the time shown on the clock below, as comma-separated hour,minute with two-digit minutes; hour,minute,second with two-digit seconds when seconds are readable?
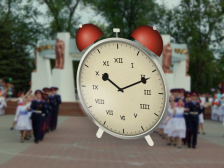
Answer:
10,11
